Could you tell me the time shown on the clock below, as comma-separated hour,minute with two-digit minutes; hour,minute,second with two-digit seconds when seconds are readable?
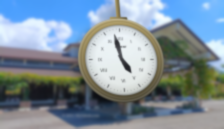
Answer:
4,58
